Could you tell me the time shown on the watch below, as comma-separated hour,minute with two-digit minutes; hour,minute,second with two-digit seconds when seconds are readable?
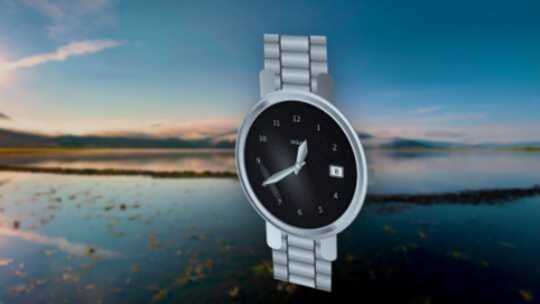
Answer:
12,40
